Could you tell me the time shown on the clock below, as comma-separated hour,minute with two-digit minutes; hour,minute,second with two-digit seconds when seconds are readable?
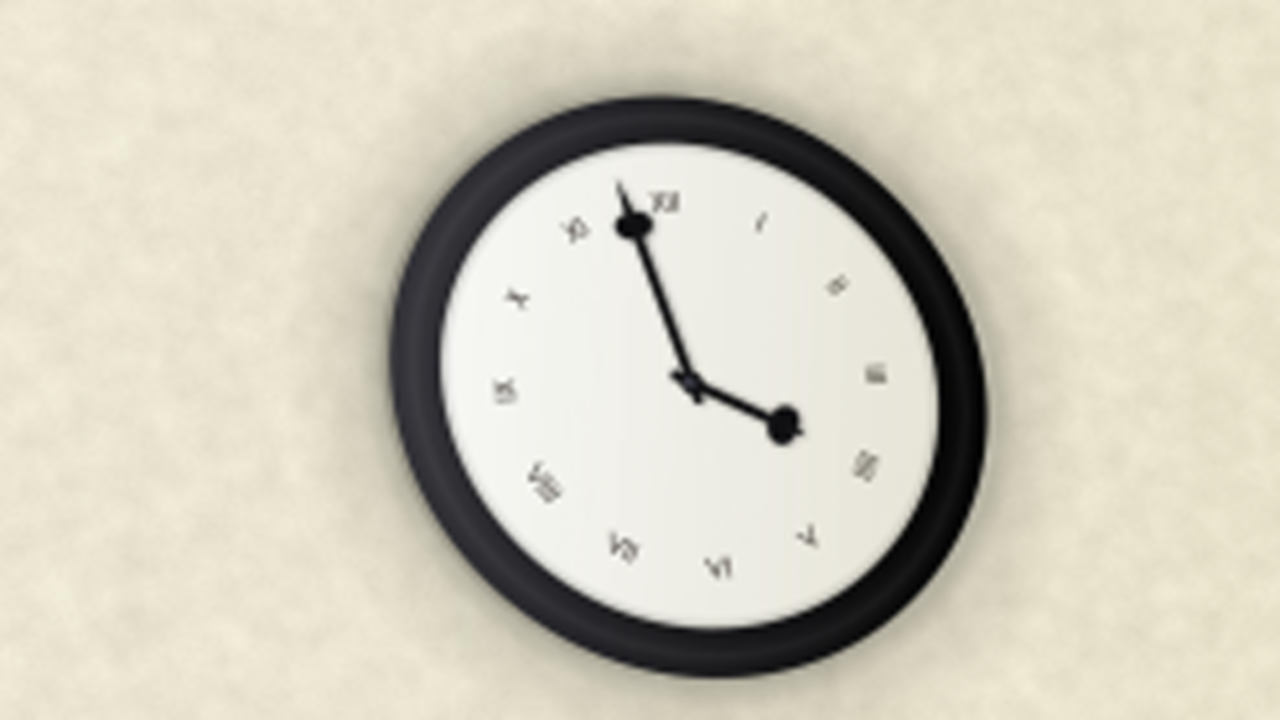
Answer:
3,58
